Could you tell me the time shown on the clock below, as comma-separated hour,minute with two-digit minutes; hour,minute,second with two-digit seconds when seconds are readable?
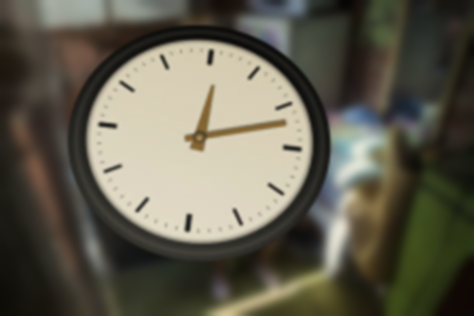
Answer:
12,12
